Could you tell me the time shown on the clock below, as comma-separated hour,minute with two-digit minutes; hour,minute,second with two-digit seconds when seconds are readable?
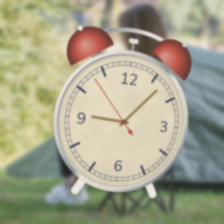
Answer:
9,06,53
